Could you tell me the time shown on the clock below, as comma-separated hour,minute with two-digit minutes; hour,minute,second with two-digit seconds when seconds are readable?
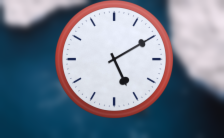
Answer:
5,10
